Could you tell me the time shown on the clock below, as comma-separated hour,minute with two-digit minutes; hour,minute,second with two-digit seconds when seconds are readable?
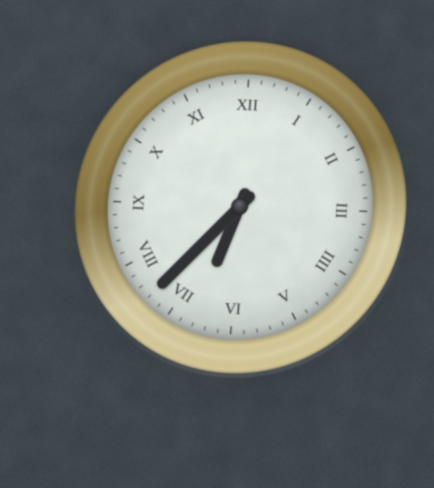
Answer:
6,37
